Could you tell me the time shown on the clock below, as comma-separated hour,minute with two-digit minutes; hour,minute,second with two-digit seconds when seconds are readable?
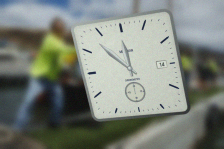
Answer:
11,53
